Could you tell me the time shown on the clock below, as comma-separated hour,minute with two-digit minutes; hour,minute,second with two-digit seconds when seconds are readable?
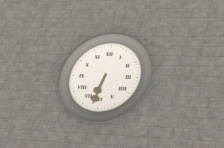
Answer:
6,32
